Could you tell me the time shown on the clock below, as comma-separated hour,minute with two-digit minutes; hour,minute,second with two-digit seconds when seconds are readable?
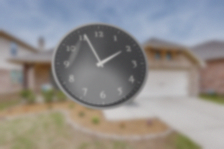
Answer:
1,56
